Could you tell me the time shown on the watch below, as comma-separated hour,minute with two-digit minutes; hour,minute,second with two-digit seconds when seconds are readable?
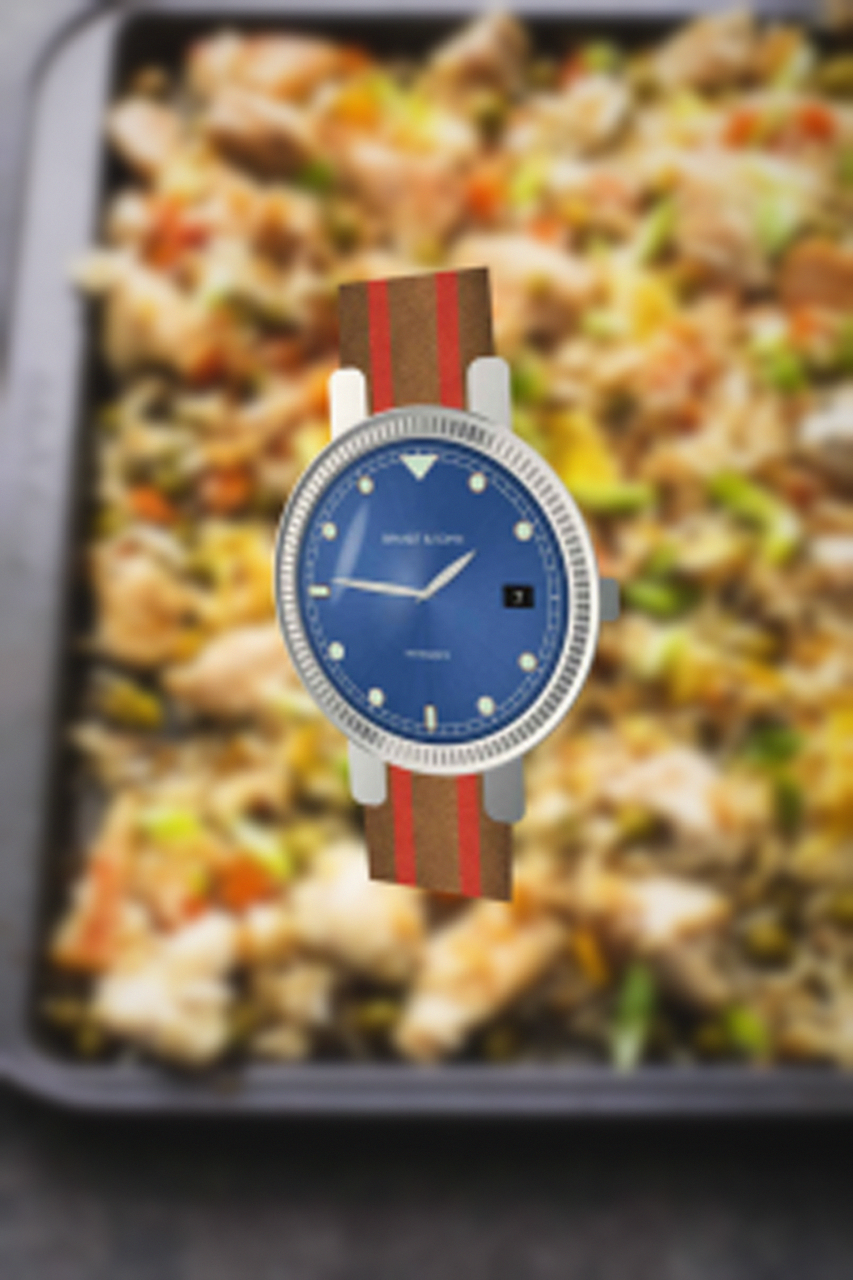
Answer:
1,46
